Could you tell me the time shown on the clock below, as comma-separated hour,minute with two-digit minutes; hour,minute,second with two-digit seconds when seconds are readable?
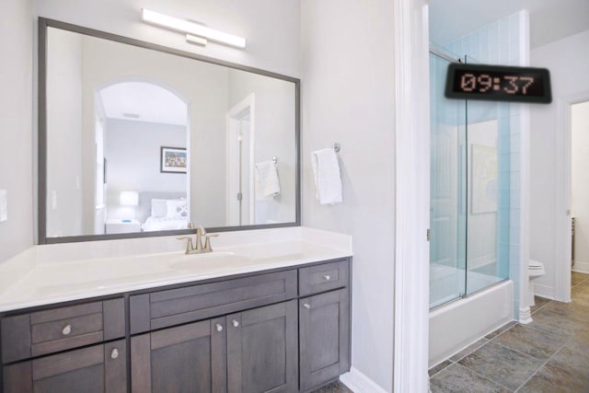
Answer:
9,37
